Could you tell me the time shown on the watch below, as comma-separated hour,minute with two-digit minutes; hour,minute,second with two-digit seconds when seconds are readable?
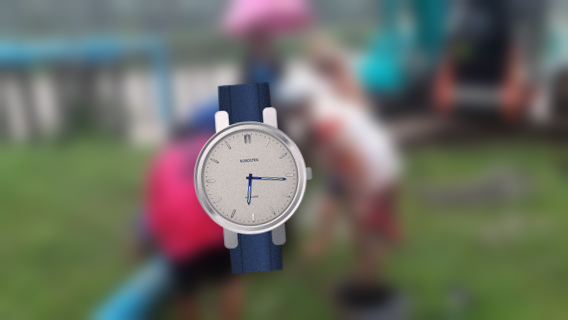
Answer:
6,16
